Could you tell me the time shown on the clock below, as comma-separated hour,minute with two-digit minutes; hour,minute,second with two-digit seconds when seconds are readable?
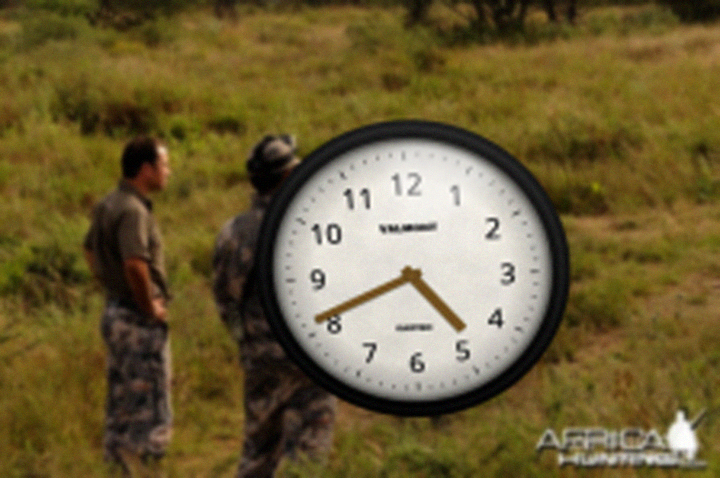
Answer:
4,41
